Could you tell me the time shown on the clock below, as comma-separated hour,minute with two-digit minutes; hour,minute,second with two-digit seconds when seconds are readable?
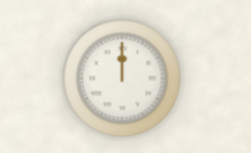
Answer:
12,00
